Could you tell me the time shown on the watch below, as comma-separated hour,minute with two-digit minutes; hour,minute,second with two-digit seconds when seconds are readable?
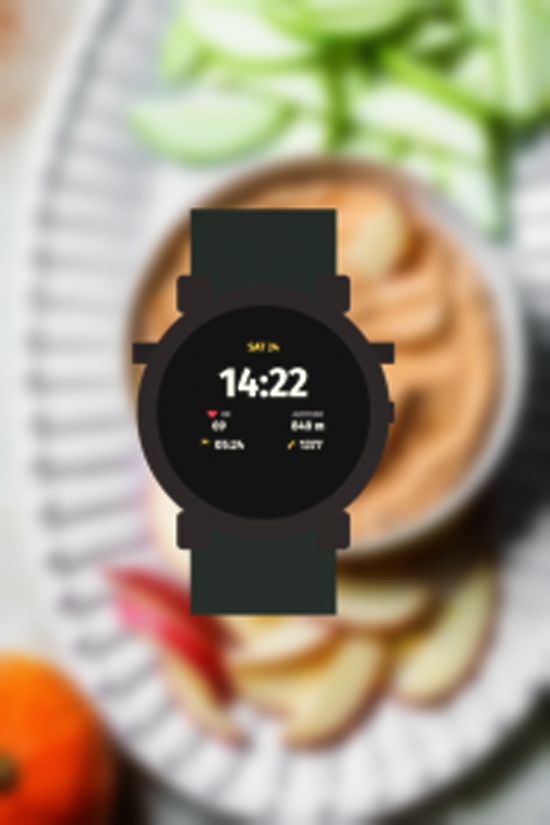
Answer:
14,22
